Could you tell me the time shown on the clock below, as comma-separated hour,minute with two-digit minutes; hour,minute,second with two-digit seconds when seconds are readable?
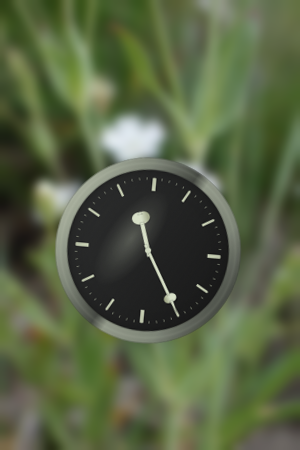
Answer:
11,25
